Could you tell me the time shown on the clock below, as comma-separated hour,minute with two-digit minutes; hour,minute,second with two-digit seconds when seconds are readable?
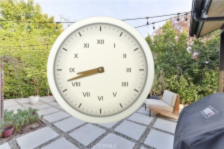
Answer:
8,42
